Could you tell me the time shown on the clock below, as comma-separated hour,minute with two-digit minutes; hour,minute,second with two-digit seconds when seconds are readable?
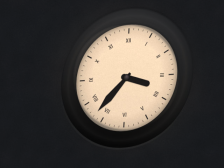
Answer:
3,37
